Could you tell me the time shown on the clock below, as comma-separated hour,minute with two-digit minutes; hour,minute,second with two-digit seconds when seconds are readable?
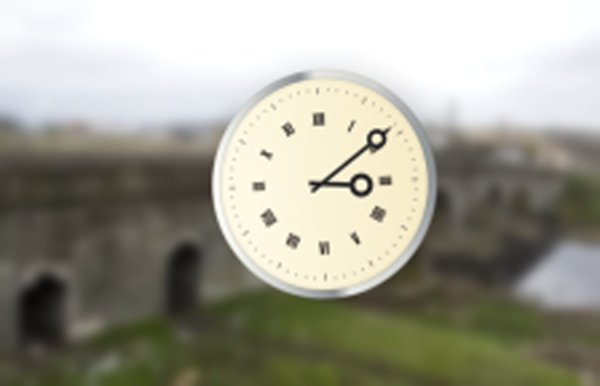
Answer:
3,09
